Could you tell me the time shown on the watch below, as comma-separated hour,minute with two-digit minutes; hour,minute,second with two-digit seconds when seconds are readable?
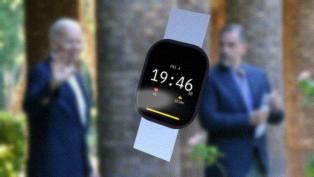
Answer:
19,46
